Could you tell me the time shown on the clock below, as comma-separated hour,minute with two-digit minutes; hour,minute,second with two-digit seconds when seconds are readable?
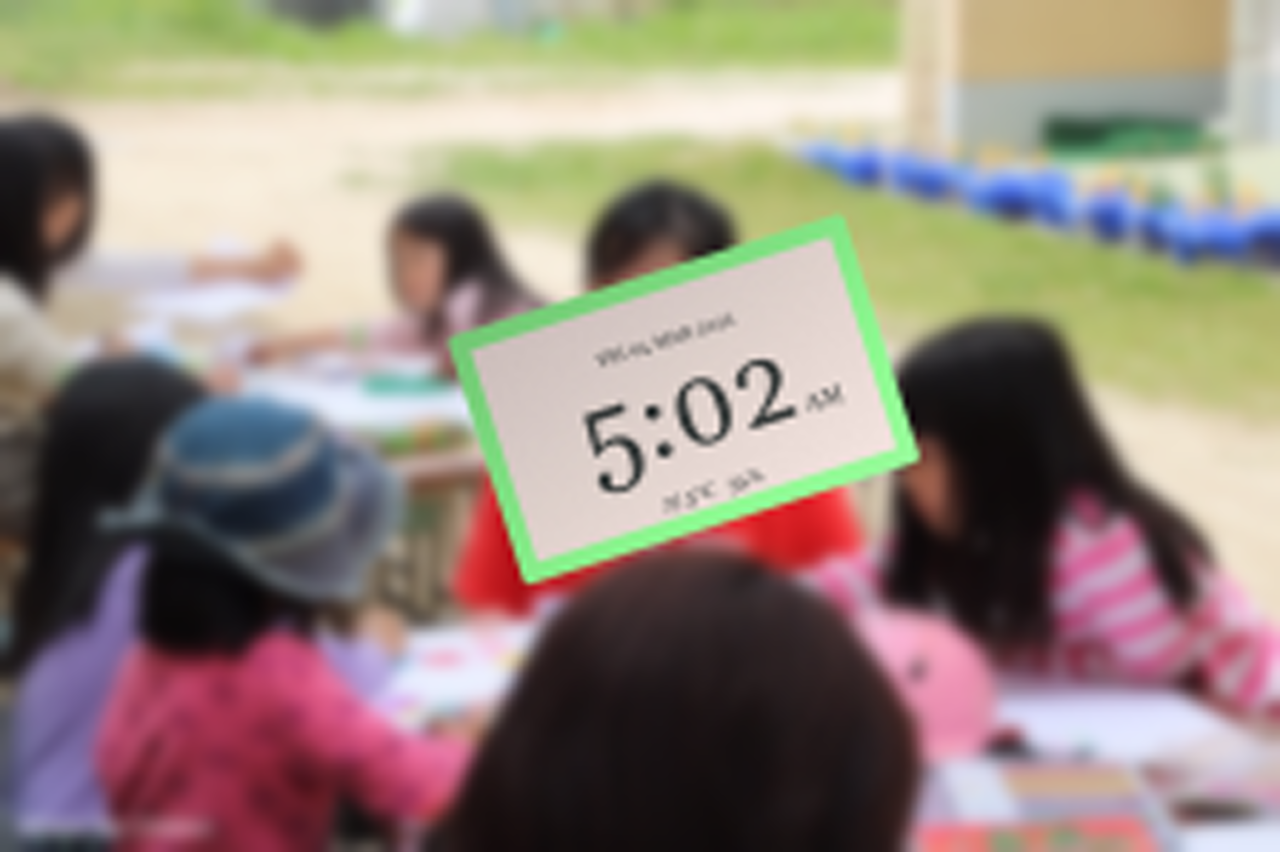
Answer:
5,02
